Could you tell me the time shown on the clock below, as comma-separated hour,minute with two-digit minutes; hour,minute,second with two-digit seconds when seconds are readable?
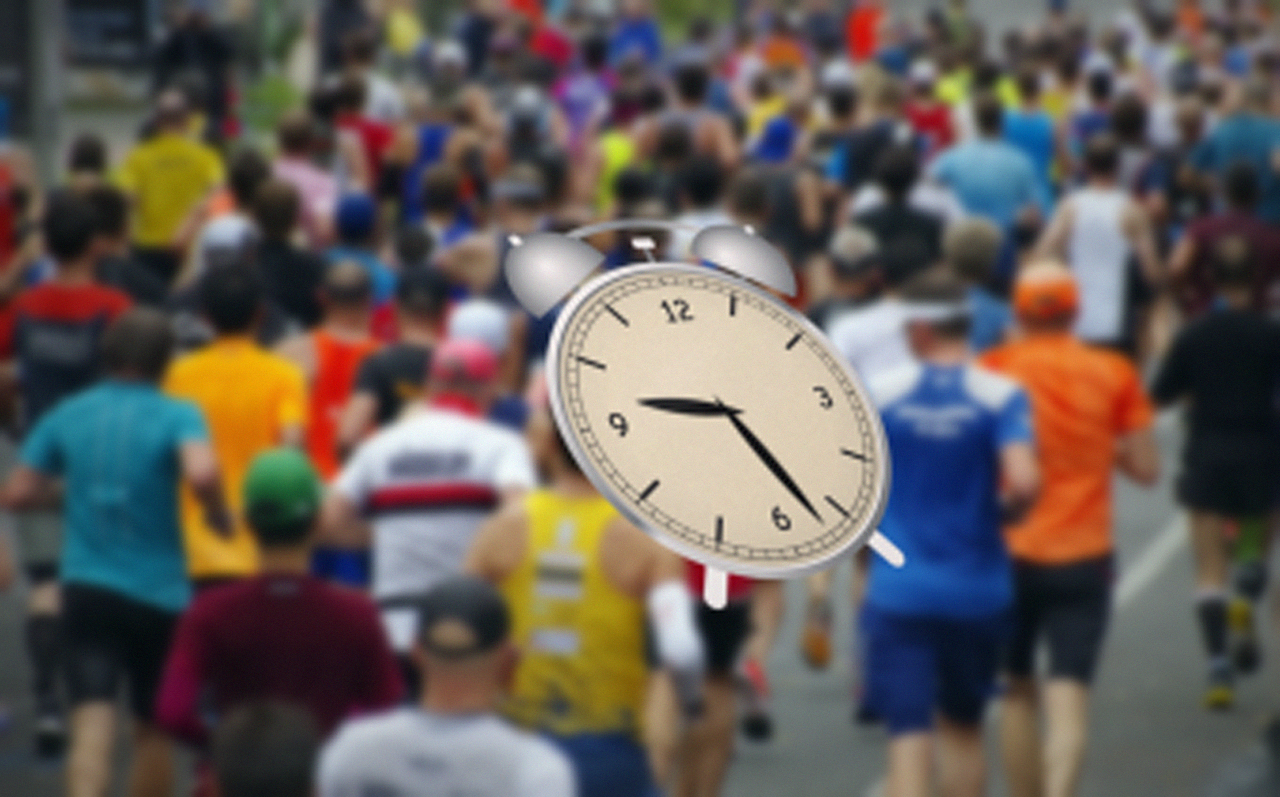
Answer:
9,27
